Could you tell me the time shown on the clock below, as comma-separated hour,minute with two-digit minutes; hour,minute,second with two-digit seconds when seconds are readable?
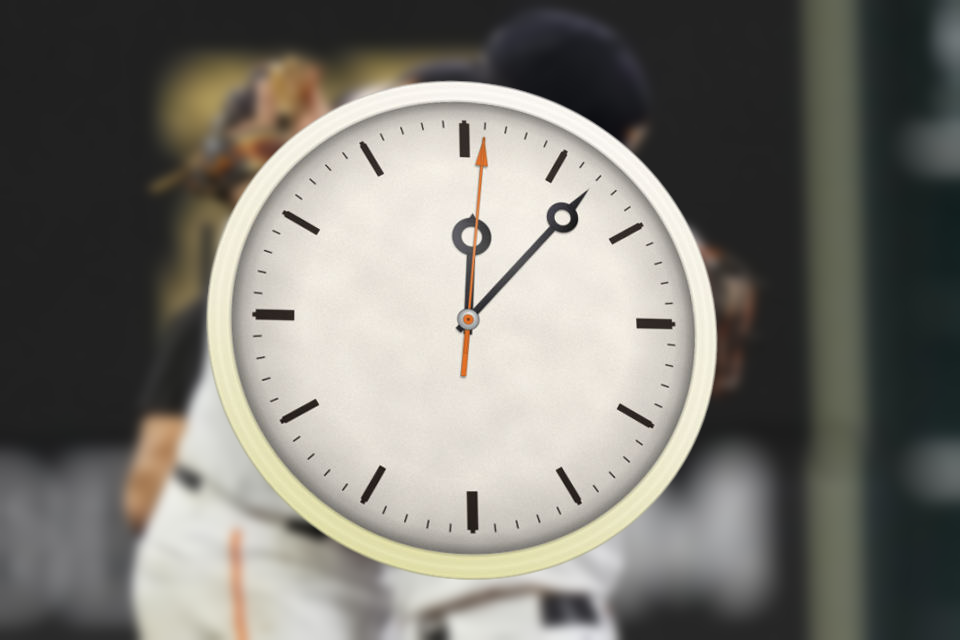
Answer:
12,07,01
